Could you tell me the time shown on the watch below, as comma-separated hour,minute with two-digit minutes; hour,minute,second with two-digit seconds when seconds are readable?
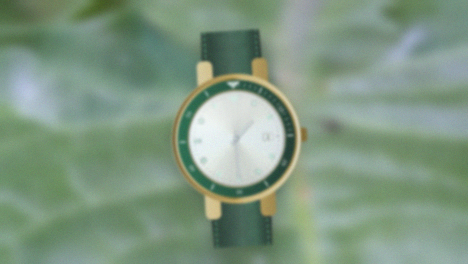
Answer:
1,30
